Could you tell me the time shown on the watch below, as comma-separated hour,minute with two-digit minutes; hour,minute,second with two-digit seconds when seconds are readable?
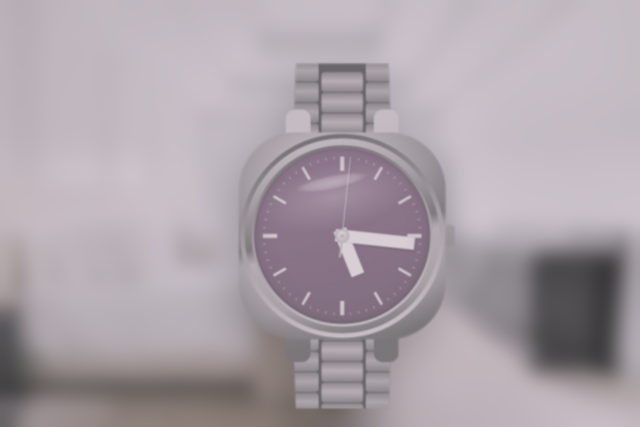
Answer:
5,16,01
